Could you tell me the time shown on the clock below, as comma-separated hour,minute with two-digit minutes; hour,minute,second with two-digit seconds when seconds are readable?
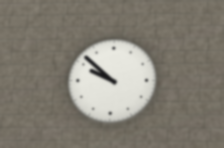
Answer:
9,52
